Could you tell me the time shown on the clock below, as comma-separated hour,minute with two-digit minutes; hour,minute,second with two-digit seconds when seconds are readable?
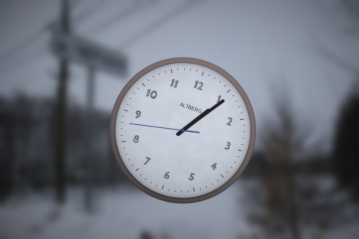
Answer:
1,05,43
